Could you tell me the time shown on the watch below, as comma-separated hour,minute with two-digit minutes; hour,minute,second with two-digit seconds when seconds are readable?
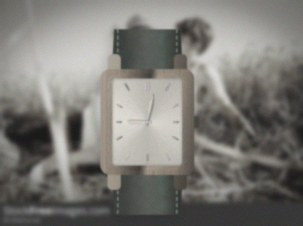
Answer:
9,02
